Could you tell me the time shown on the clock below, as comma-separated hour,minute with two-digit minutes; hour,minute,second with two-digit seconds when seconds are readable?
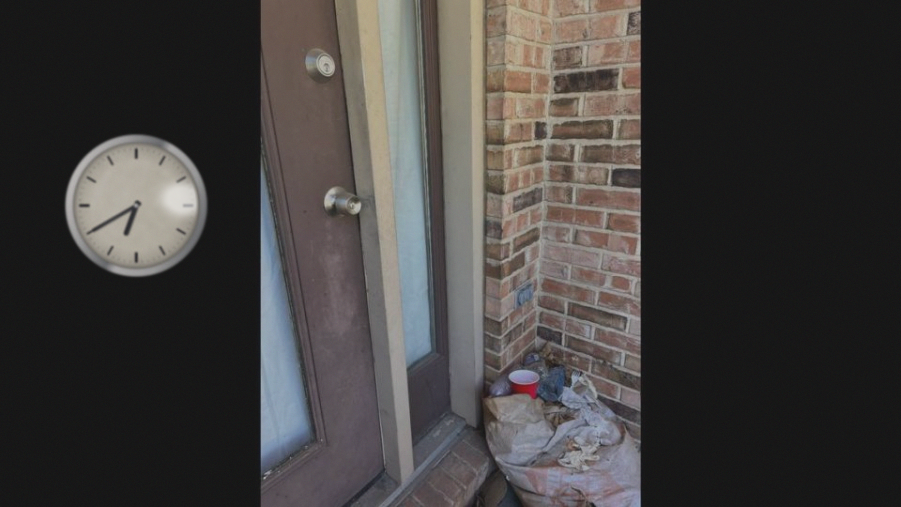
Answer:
6,40
